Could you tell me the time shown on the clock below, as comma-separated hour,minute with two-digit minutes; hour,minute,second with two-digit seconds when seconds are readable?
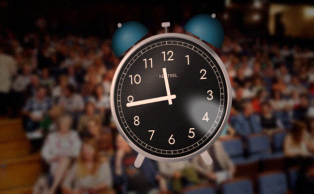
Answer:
11,44
